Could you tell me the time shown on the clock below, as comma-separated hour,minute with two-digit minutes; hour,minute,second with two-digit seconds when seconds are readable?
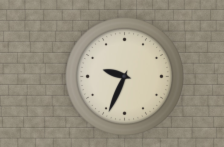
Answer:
9,34
